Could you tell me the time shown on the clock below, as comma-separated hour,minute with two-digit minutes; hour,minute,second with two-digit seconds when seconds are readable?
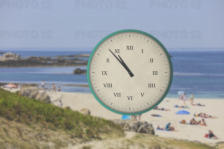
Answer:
10,53
